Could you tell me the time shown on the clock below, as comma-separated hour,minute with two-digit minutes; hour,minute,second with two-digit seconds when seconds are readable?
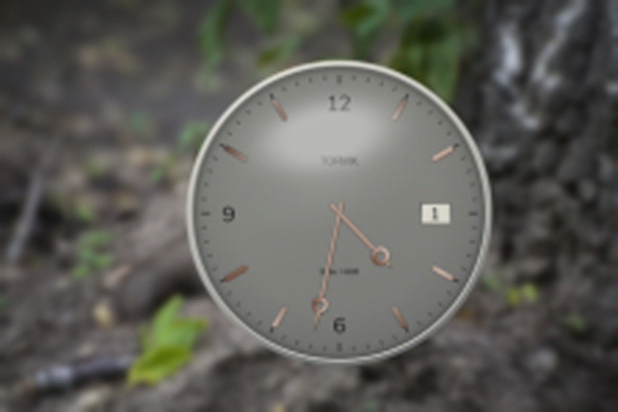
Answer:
4,32
